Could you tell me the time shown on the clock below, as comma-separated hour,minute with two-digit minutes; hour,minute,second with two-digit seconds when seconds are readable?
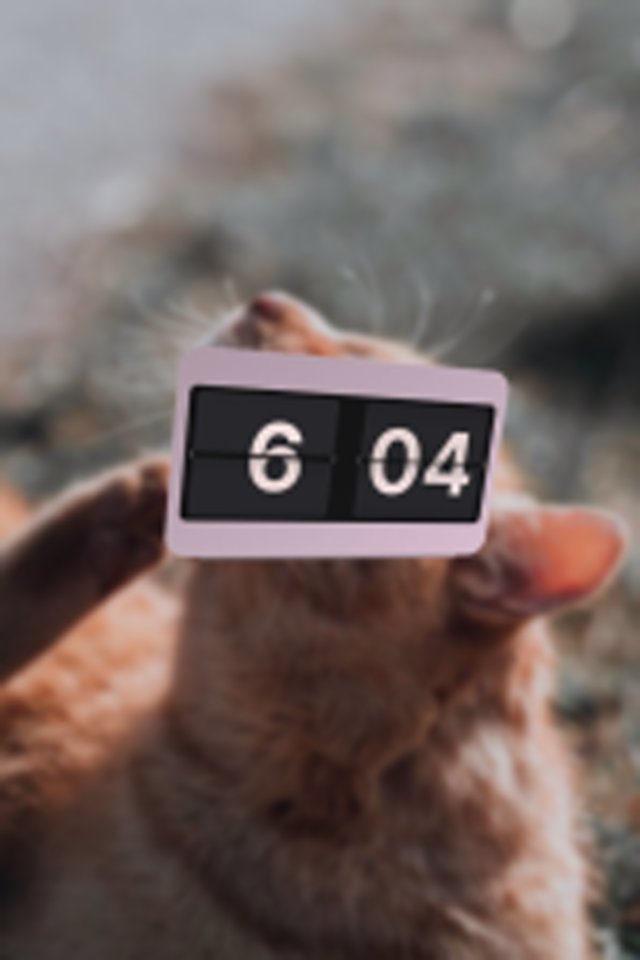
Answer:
6,04
